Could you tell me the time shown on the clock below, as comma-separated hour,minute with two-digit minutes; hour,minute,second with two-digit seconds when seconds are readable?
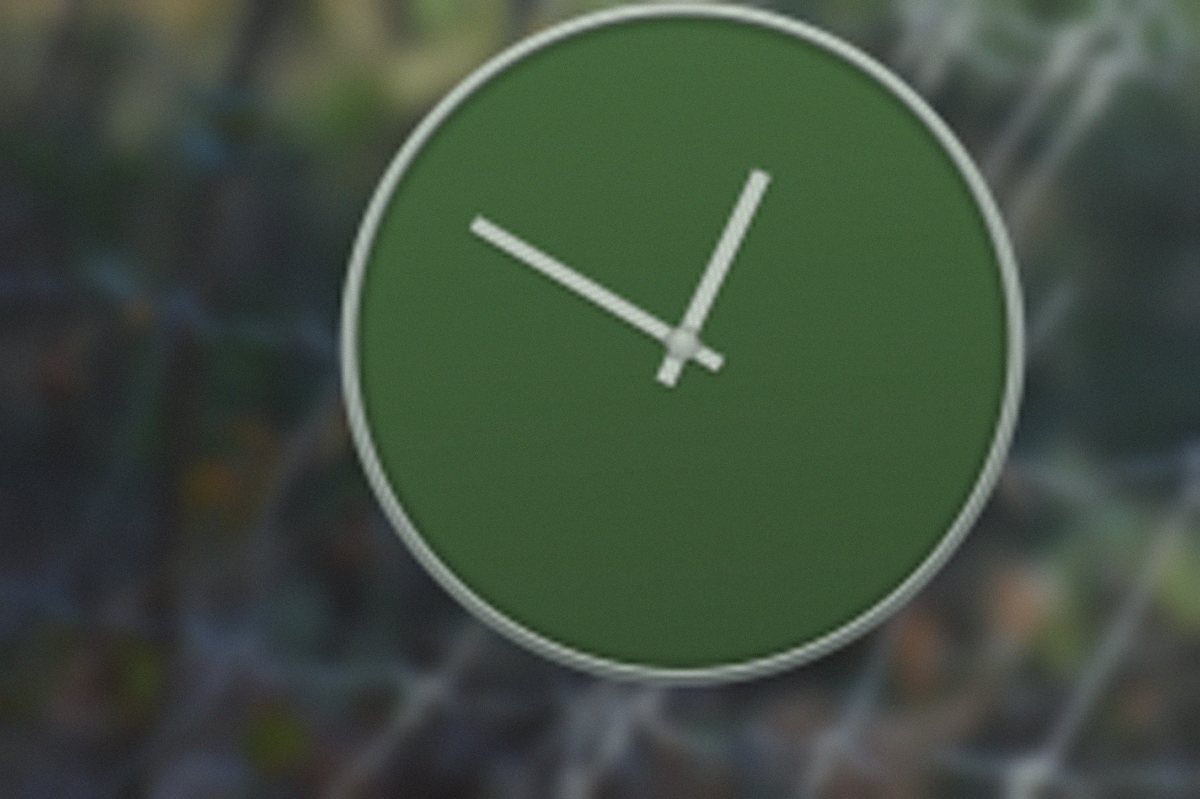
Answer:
12,50
